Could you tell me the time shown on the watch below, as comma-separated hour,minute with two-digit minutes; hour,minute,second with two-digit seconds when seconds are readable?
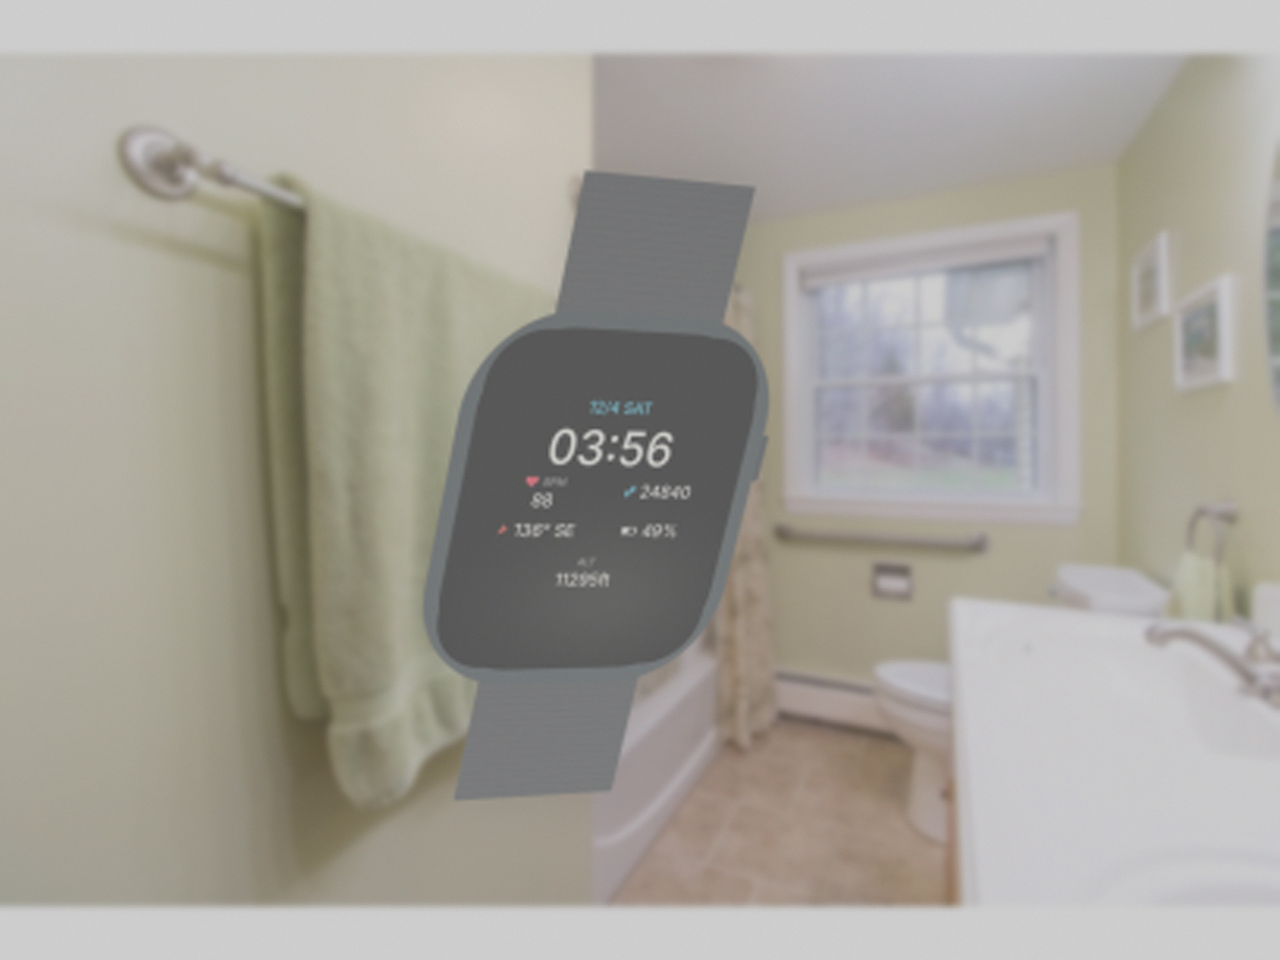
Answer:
3,56
